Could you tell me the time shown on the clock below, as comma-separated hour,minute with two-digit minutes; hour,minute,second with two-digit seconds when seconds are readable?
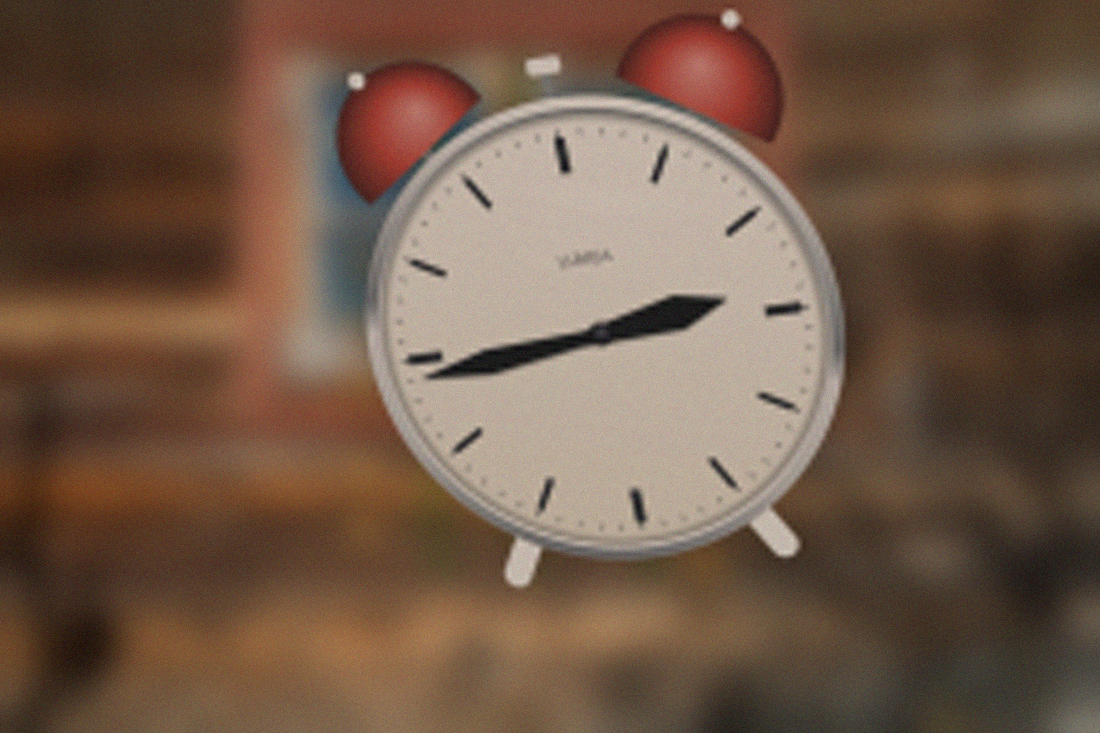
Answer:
2,44
